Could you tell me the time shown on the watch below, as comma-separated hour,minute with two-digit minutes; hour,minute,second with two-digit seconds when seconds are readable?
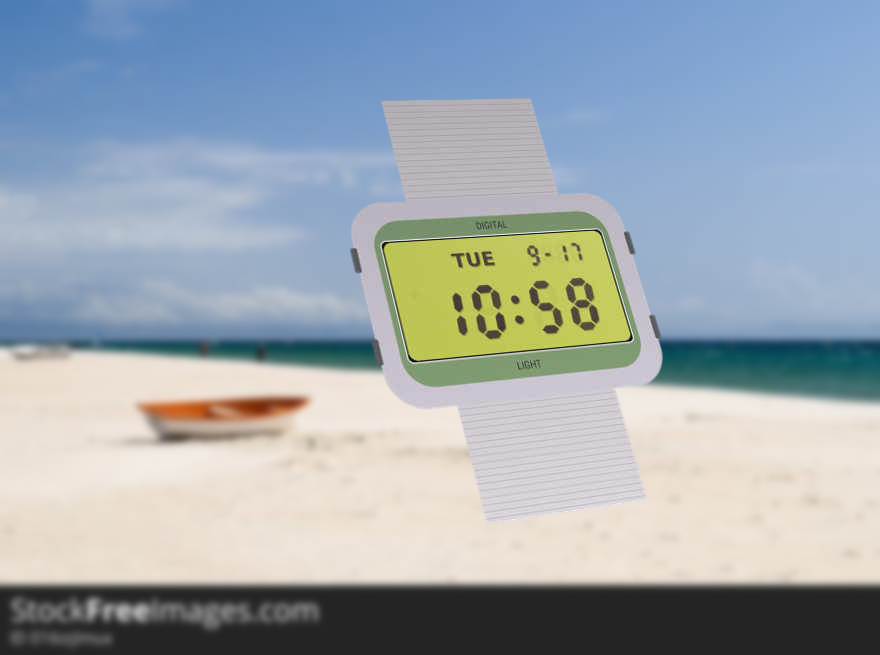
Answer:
10,58
